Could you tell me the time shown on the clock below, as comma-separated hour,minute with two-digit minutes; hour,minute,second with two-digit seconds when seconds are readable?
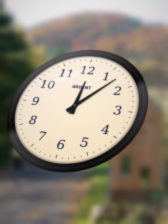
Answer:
12,07
